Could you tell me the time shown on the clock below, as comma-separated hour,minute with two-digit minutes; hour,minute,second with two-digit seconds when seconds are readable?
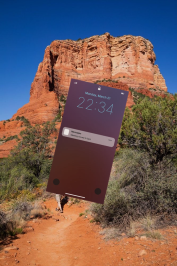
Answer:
22,34
